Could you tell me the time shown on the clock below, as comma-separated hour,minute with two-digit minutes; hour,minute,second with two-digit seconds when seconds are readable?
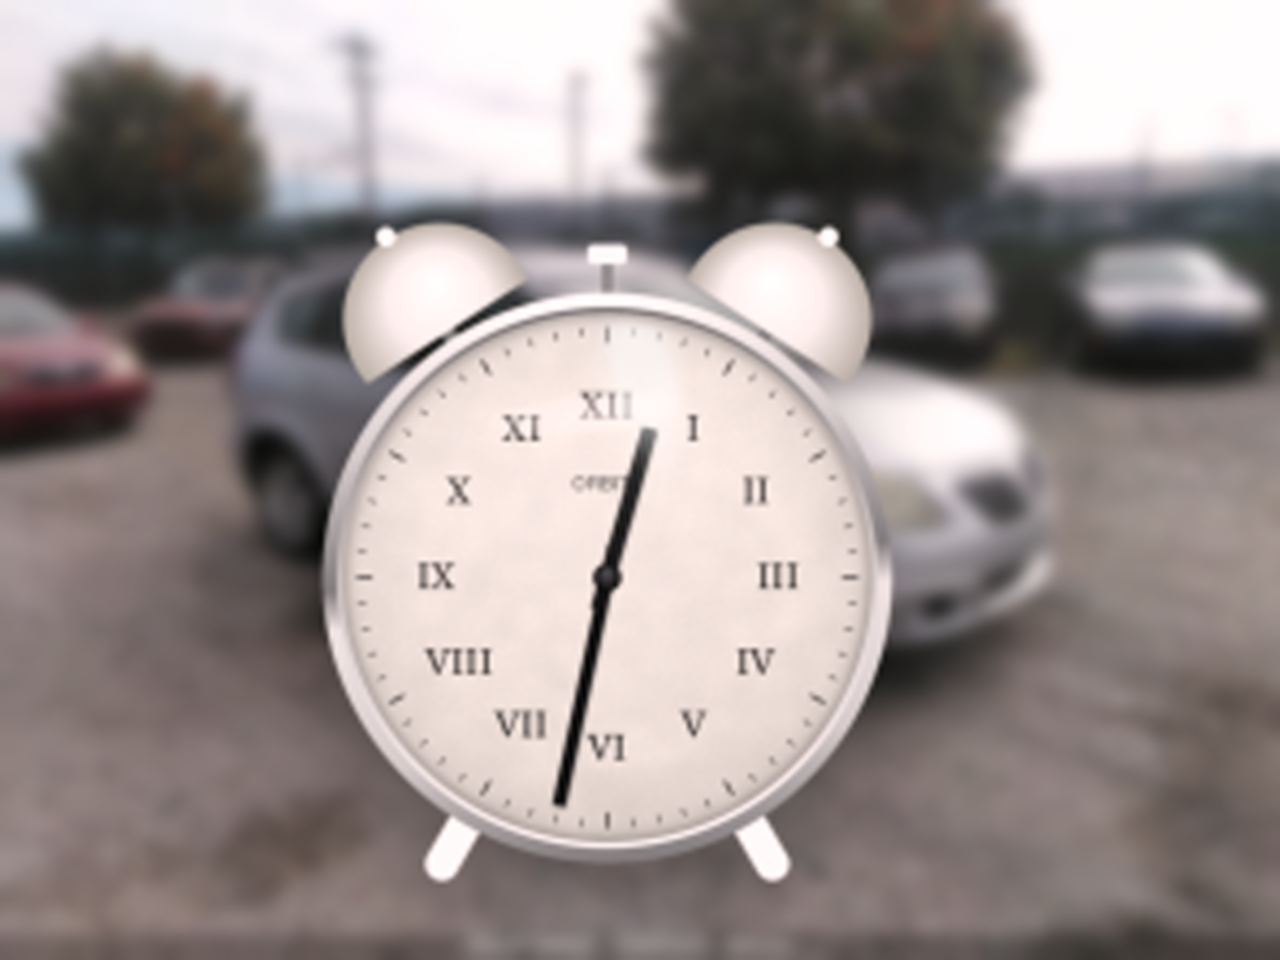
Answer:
12,32
